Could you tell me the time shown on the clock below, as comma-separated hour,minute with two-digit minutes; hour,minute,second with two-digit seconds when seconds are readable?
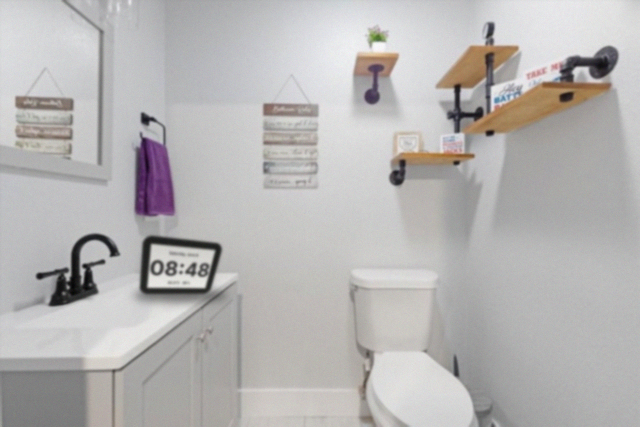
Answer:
8,48
